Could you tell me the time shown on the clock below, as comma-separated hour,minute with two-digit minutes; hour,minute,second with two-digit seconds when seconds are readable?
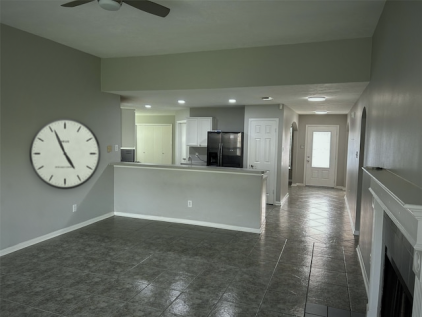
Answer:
4,56
